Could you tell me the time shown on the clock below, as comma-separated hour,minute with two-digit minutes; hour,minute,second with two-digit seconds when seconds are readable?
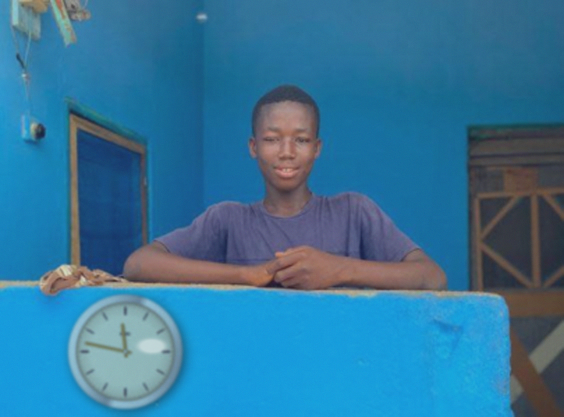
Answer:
11,47
